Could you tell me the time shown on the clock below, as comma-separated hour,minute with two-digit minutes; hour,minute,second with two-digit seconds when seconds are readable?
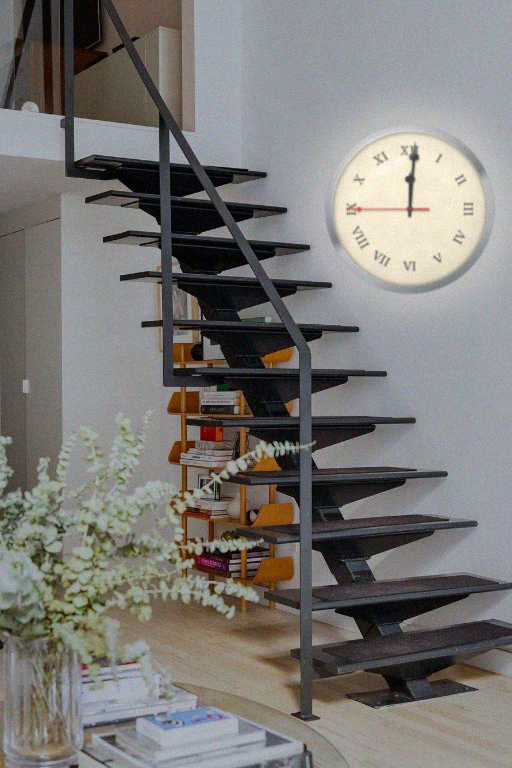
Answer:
12,00,45
